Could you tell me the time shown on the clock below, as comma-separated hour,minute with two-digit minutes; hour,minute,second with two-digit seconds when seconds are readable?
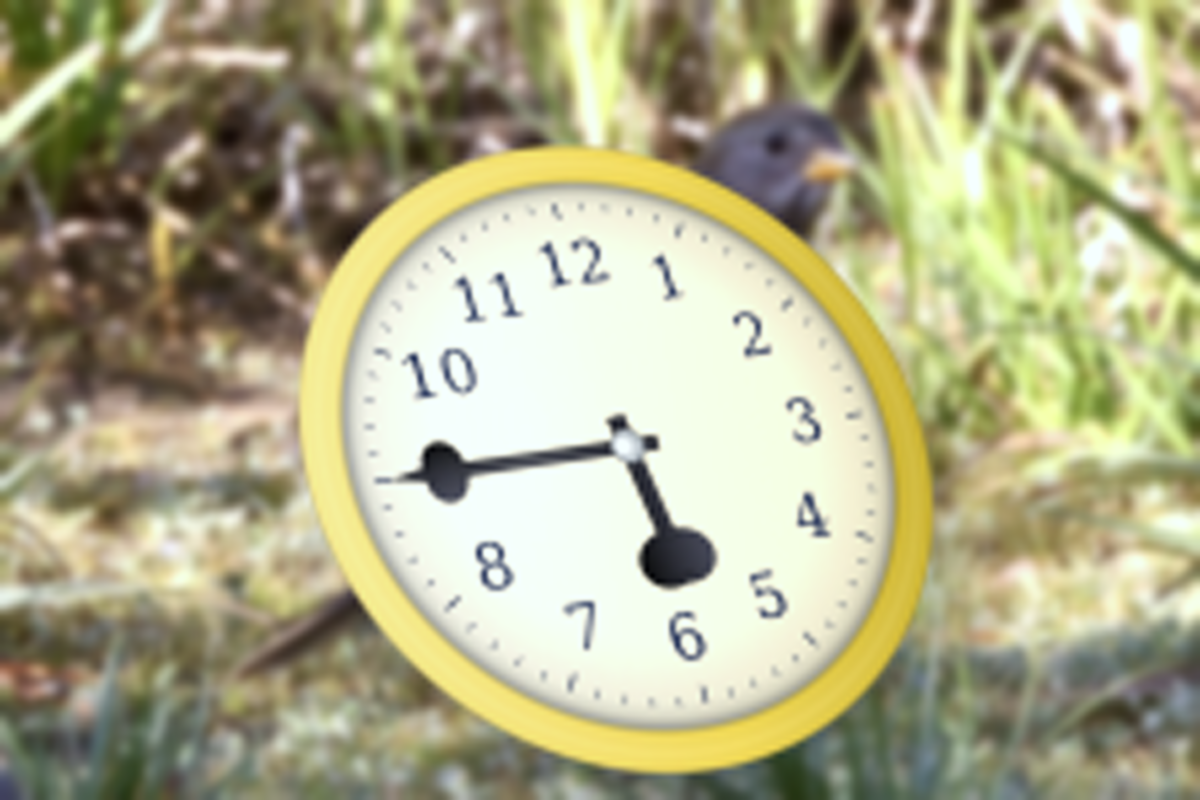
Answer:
5,45
